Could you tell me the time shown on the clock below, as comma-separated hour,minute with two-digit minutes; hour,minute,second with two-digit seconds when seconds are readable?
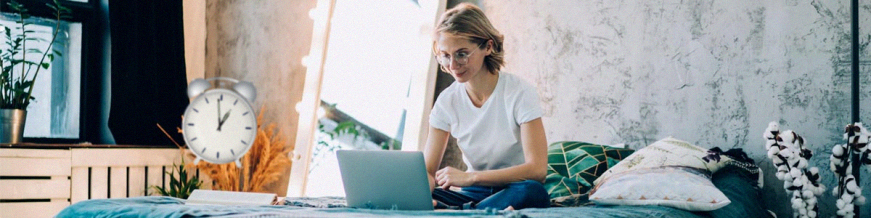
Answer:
12,59
